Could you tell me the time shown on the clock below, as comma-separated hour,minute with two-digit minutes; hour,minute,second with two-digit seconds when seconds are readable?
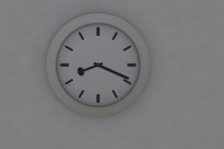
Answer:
8,19
